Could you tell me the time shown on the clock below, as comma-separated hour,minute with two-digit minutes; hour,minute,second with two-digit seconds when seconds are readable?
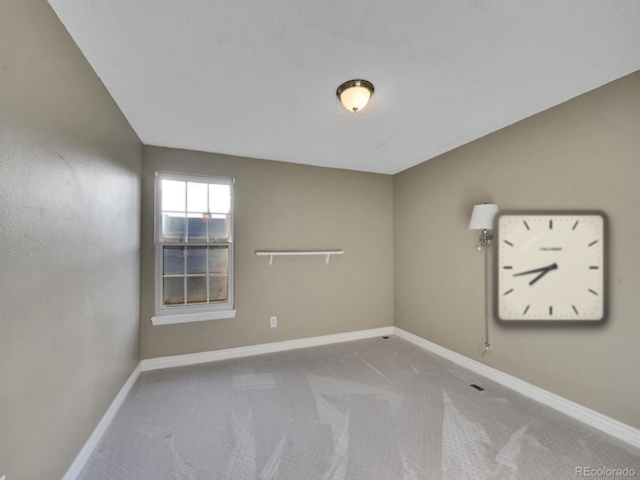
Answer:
7,43
